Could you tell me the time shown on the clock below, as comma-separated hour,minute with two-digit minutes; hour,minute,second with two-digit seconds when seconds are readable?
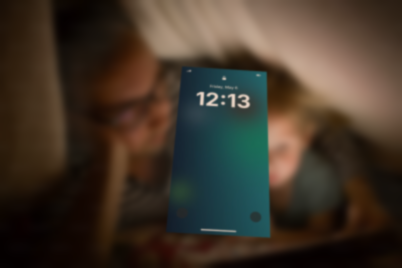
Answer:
12,13
